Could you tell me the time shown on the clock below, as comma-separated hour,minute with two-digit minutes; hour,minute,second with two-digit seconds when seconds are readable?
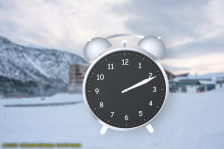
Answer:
2,11
